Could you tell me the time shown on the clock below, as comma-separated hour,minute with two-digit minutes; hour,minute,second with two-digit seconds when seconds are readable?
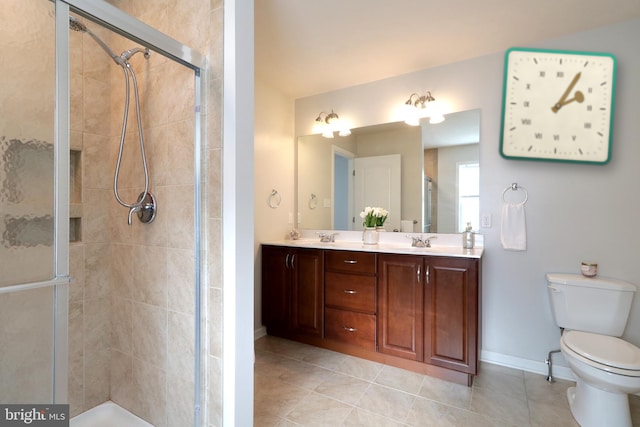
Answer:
2,05
